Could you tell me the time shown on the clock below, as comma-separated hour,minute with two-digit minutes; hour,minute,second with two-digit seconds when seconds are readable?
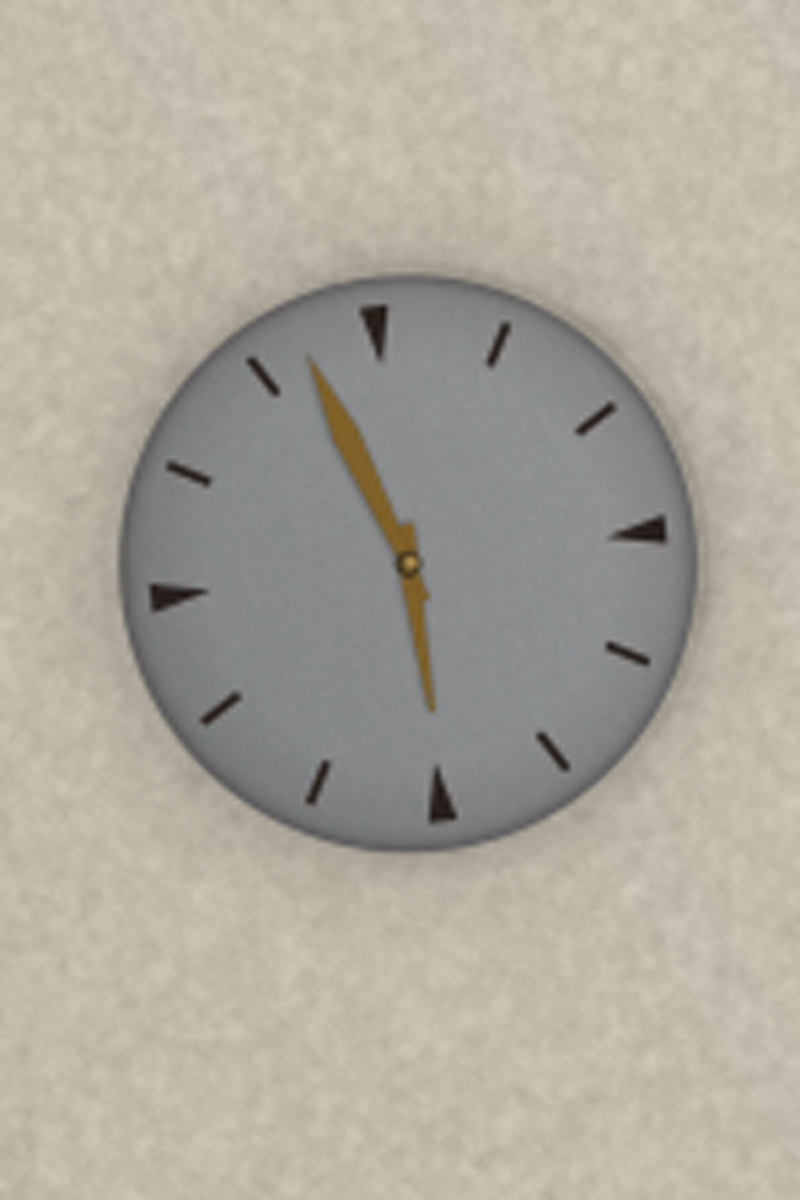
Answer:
5,57
